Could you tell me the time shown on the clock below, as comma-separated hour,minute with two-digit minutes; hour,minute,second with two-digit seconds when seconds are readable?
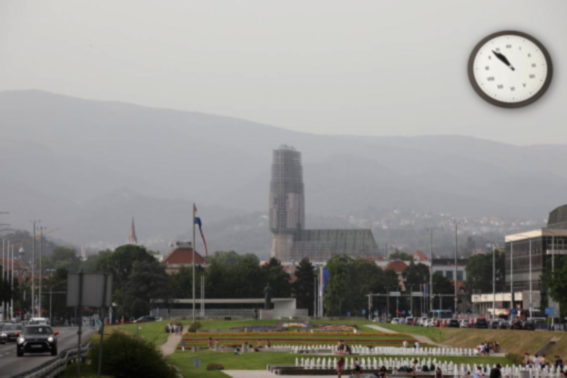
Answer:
10,53
